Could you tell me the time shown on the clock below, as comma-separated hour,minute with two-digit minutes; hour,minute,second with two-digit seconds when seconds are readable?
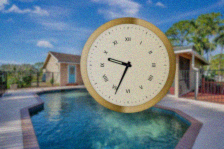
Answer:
9,34
